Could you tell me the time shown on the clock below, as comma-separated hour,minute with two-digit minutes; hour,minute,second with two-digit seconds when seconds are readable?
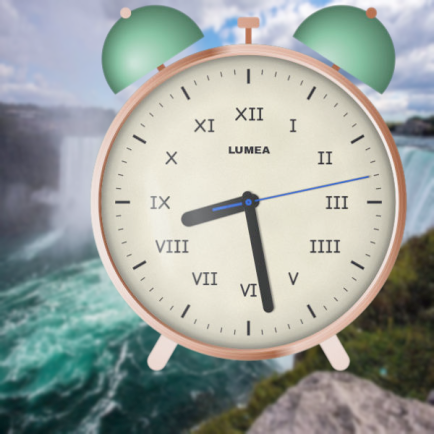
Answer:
8,28,13
